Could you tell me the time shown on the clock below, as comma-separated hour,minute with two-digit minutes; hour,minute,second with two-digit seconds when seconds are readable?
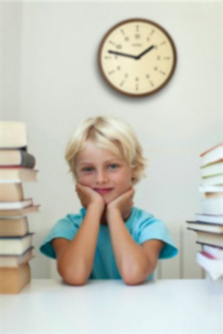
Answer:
1,47
